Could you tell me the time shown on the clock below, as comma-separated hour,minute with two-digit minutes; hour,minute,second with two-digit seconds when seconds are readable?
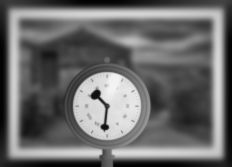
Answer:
10,31
